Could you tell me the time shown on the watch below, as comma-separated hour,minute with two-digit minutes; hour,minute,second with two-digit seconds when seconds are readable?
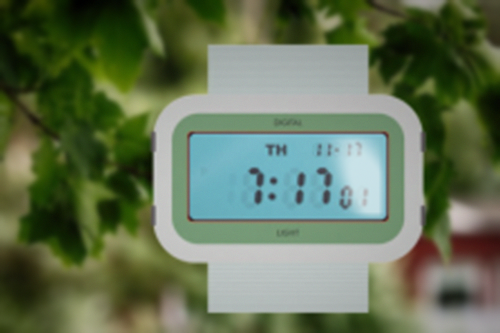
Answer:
7,17,01
